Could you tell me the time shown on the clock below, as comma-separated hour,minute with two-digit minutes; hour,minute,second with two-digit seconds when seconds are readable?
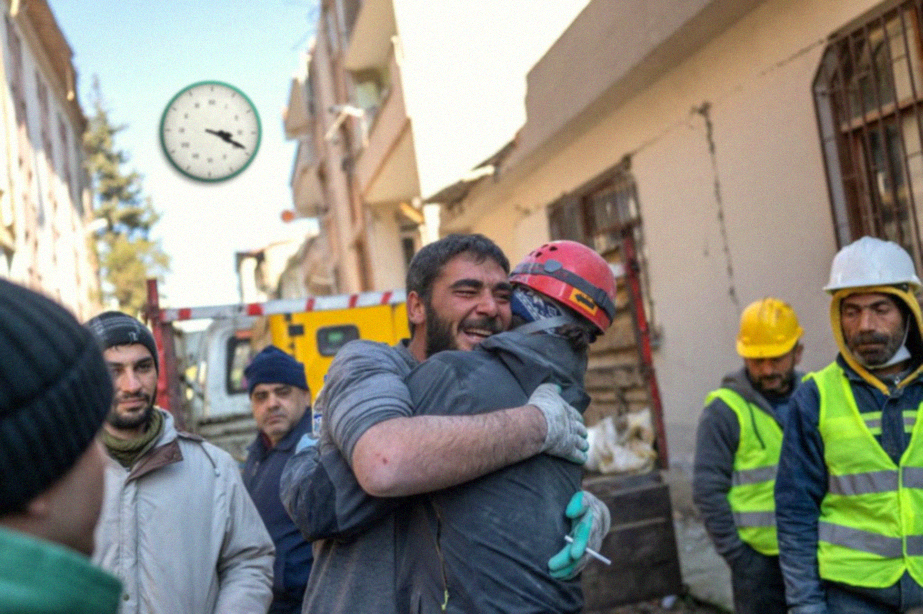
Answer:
3,19
